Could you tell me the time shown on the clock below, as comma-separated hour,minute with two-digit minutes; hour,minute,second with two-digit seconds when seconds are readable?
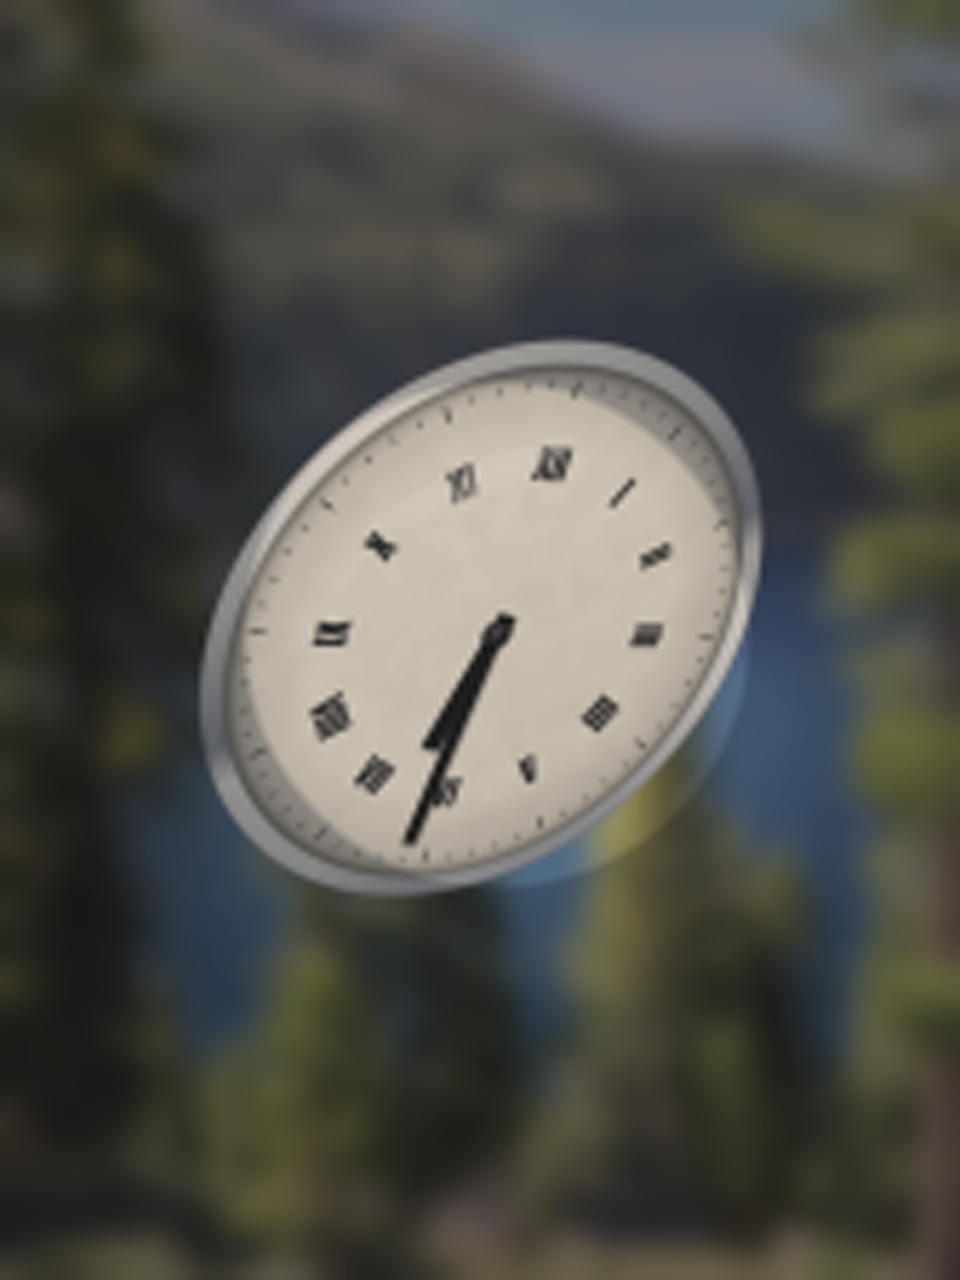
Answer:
6,31
